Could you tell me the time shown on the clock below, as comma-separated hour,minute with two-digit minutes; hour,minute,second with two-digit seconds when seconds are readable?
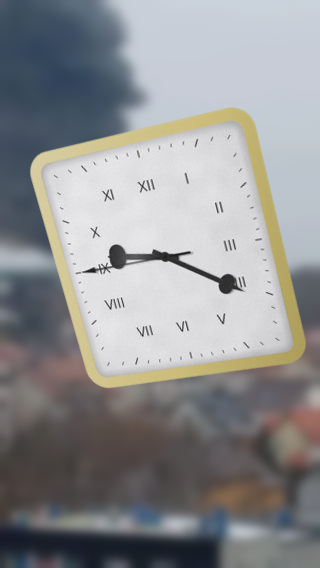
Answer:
9,20,45
